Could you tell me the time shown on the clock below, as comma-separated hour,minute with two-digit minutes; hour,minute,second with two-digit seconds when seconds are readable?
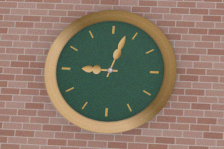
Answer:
9,03
